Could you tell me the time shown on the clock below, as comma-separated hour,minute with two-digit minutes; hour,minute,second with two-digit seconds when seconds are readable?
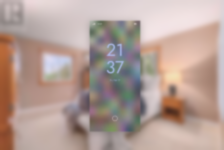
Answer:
21,37
